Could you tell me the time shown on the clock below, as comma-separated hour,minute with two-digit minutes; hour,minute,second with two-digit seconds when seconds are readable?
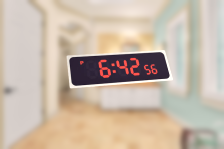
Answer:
6,42,56
